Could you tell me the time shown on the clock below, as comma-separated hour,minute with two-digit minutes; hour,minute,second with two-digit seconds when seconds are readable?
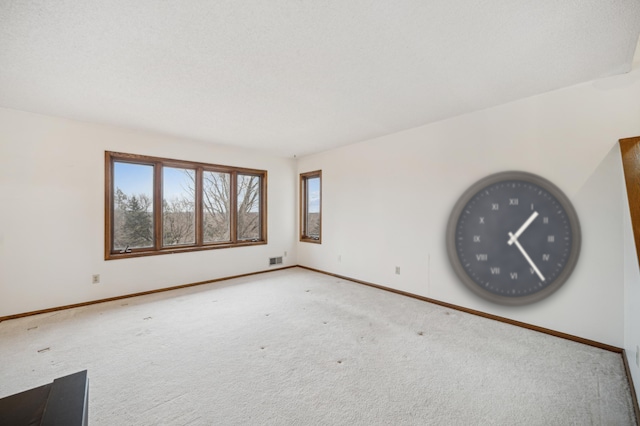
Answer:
1,24
